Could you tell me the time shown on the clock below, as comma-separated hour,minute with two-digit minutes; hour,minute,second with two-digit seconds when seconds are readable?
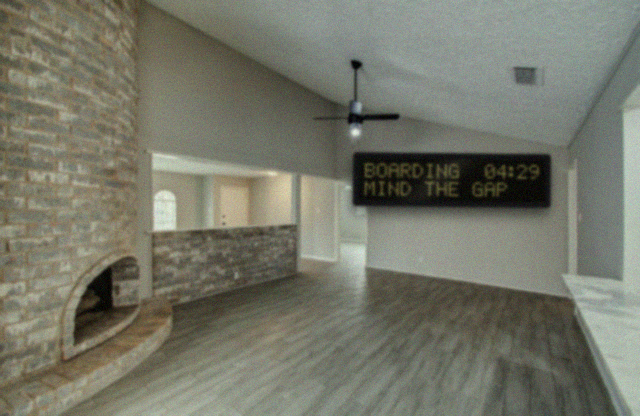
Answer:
4,29
